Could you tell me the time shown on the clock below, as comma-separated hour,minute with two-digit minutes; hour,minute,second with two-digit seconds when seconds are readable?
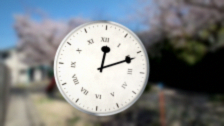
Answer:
12,11
